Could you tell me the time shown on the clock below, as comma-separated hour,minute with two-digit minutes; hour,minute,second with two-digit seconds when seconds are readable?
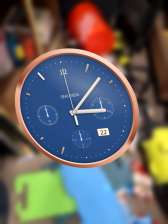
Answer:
3,08
